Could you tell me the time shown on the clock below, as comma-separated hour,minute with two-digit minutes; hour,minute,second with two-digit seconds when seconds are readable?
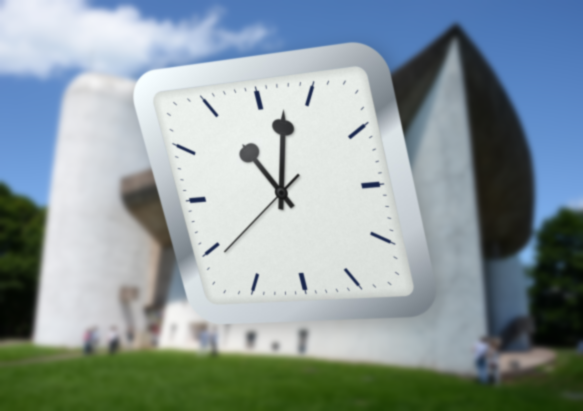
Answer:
11,02,39
